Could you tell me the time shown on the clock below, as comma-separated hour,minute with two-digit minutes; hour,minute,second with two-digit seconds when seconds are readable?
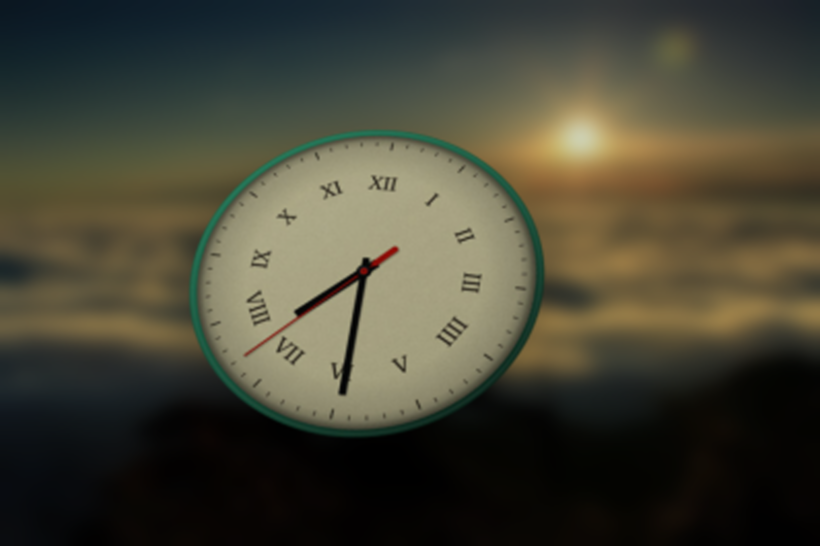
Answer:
7,29,37
